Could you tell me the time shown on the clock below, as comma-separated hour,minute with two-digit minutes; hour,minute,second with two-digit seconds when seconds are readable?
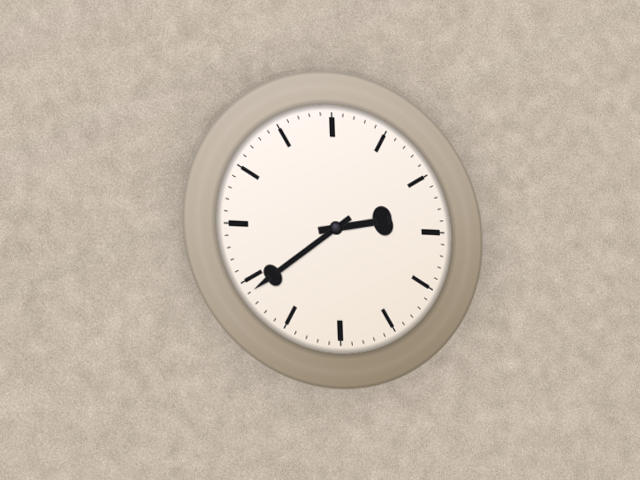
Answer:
2,39
